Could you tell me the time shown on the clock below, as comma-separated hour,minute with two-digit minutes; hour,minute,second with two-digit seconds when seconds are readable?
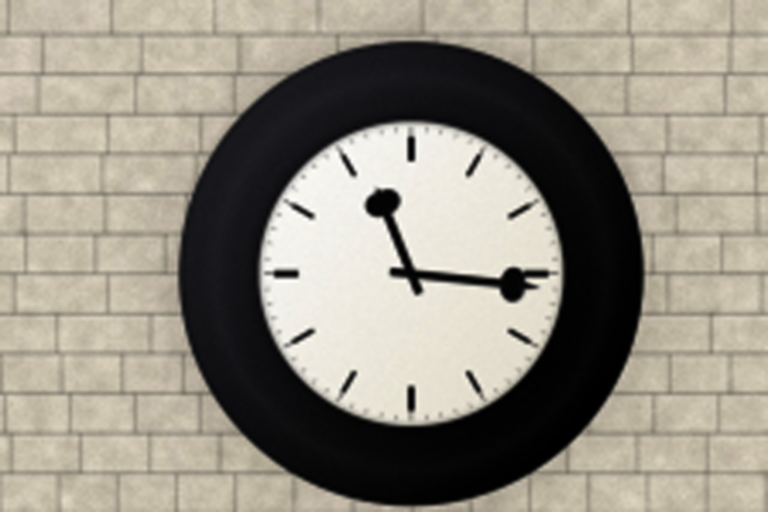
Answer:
11,16
